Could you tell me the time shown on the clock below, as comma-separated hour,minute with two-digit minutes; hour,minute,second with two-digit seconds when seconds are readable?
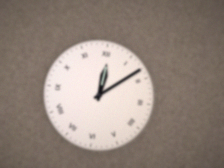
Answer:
12,08
